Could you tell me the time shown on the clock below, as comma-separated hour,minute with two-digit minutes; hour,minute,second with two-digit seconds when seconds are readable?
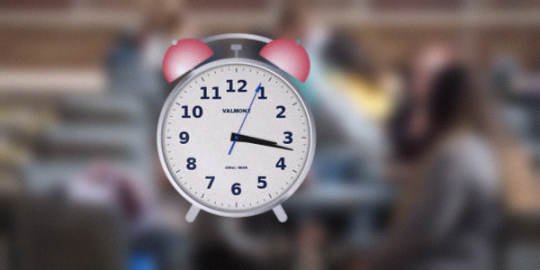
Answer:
3,17,04
